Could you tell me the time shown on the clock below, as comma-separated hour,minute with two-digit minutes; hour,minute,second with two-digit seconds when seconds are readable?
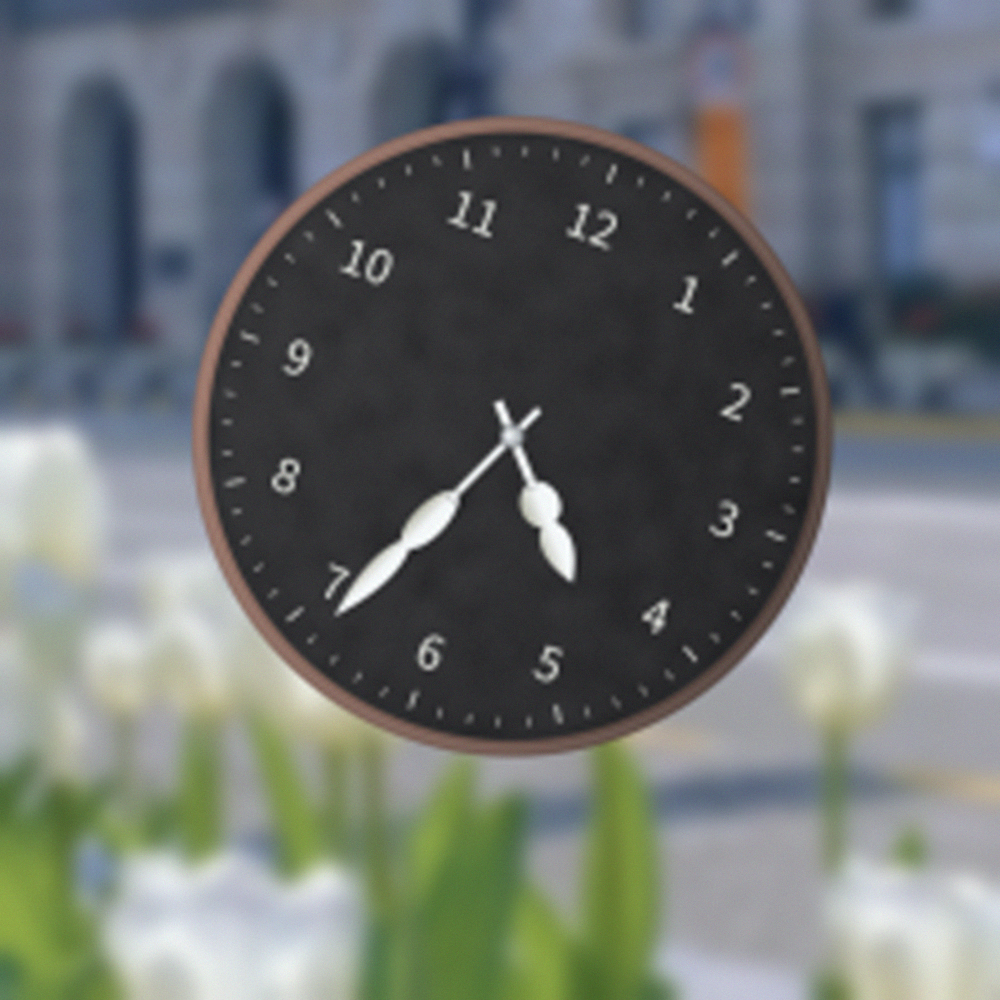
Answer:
4,34
